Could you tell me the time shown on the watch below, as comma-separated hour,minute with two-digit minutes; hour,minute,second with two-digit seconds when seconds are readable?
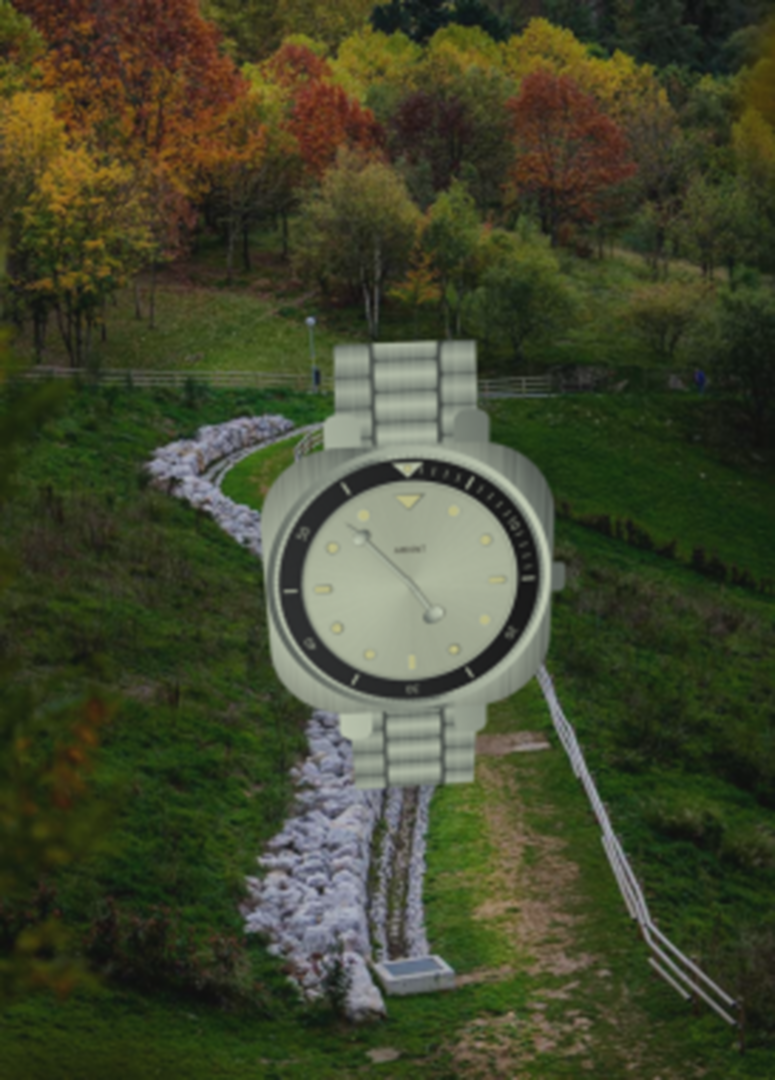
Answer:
4,53
